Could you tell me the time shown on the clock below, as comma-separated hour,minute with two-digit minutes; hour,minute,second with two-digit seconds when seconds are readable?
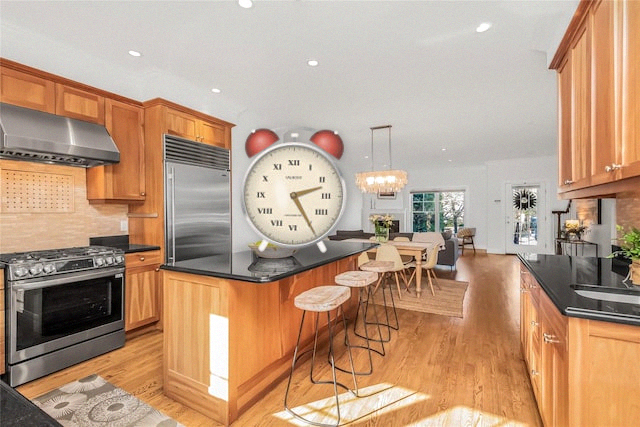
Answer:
2,25
